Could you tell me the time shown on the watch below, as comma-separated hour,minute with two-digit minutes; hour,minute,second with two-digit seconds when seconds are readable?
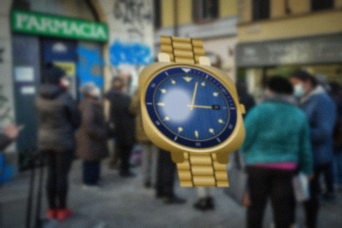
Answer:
3,03
